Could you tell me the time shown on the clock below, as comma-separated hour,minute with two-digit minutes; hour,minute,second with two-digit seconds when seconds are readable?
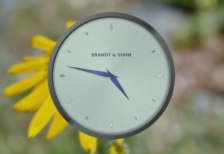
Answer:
4,47
